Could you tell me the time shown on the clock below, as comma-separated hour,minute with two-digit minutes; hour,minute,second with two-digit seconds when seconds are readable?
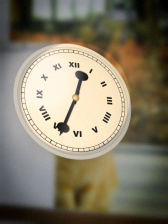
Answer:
12,34
